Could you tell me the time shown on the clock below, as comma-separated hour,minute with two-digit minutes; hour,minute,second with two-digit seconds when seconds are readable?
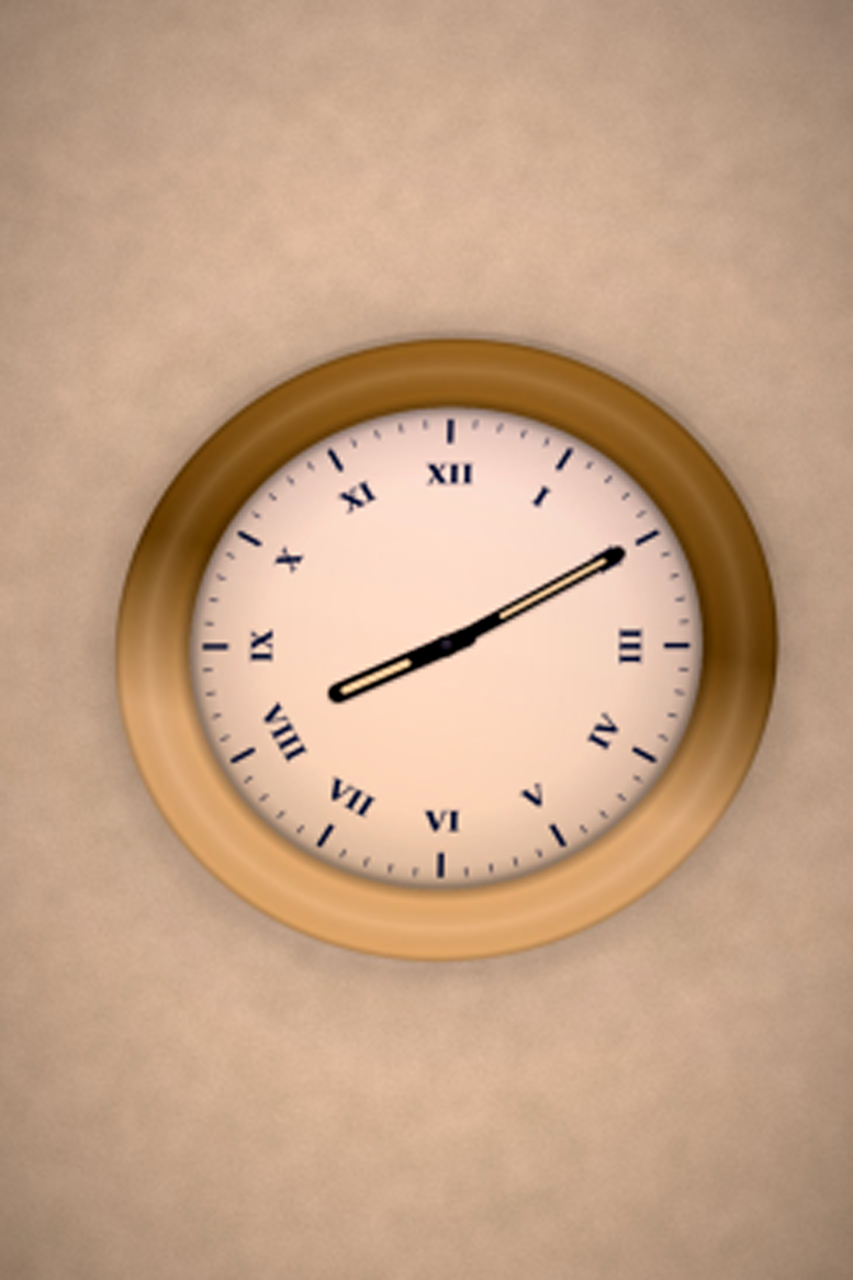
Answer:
8,10
